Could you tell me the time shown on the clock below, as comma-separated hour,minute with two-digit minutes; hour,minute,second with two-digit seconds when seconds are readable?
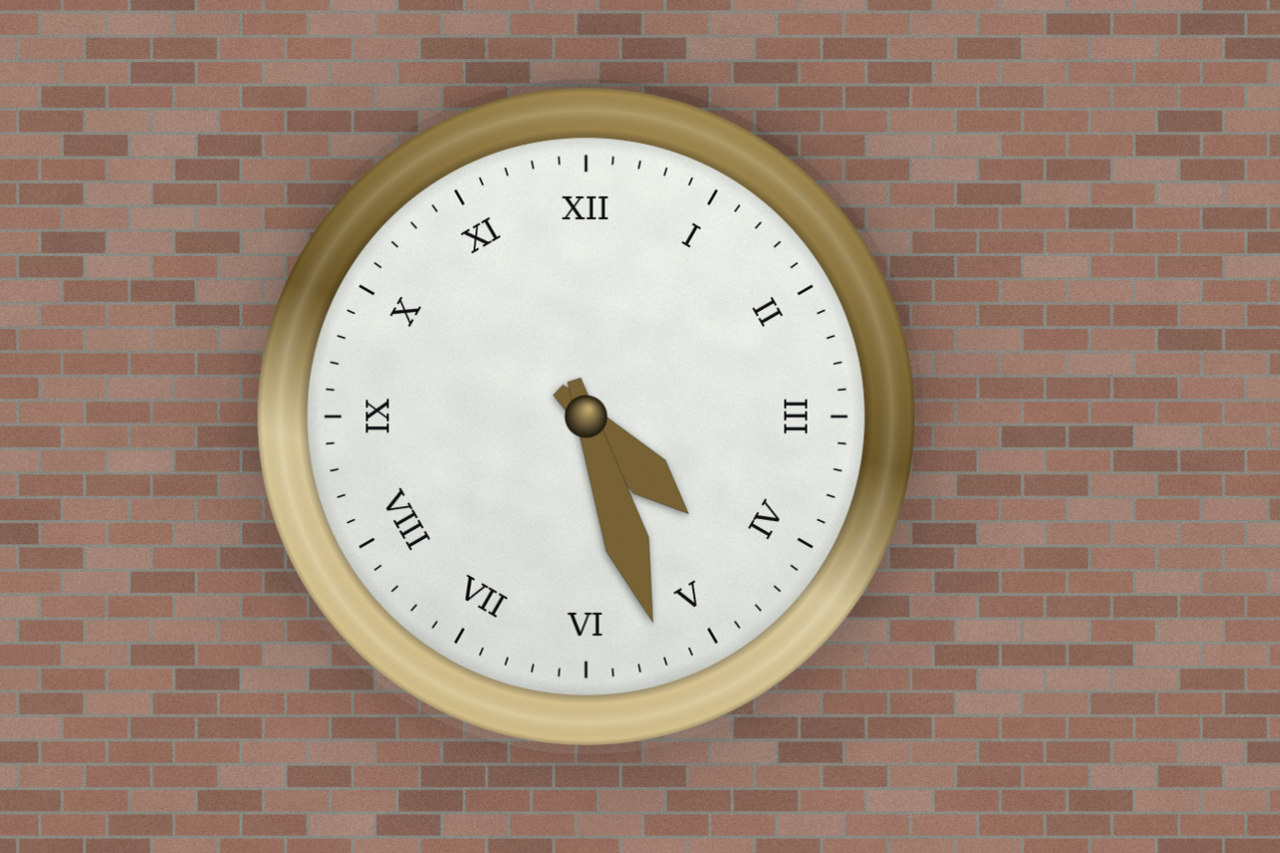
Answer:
4,27
